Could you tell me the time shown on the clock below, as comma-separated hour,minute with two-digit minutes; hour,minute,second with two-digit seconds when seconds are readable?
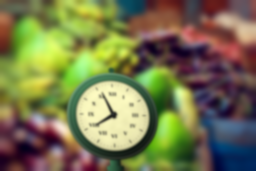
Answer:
7,56
